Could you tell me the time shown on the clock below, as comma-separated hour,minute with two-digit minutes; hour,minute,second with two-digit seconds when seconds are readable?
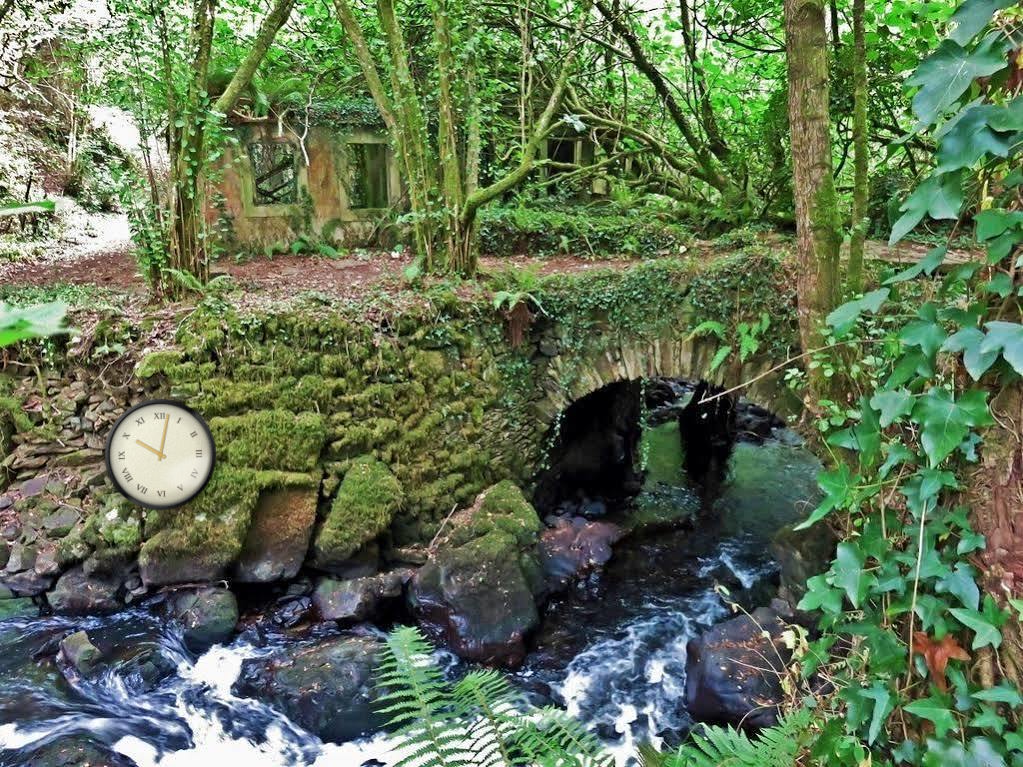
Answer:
10,02
